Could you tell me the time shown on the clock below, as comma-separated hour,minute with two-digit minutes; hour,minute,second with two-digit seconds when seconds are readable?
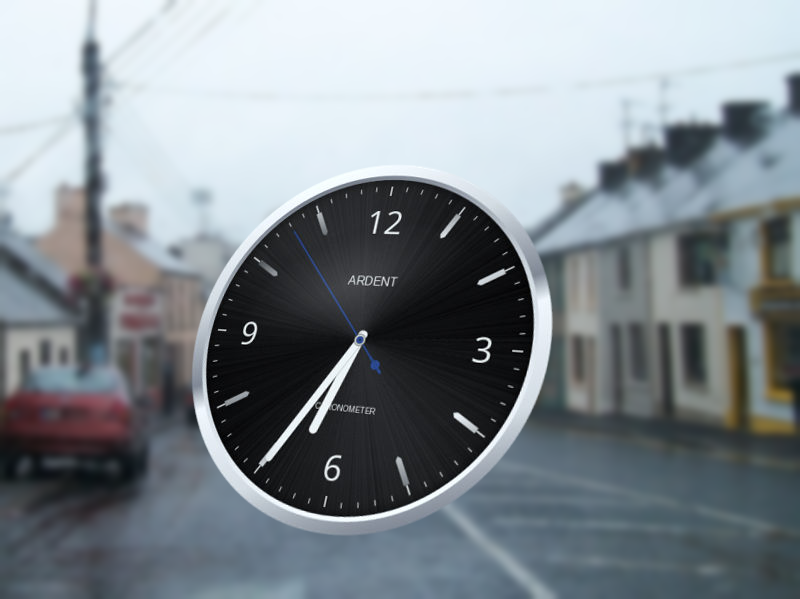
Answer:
6,34,53
